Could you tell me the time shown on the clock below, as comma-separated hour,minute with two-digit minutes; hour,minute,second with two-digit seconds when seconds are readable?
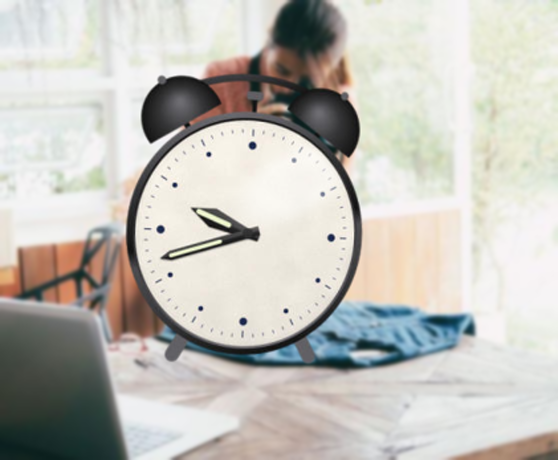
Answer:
9,42
